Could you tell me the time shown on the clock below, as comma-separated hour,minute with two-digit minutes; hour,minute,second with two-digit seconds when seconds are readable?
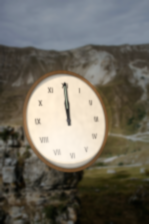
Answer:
12,00
